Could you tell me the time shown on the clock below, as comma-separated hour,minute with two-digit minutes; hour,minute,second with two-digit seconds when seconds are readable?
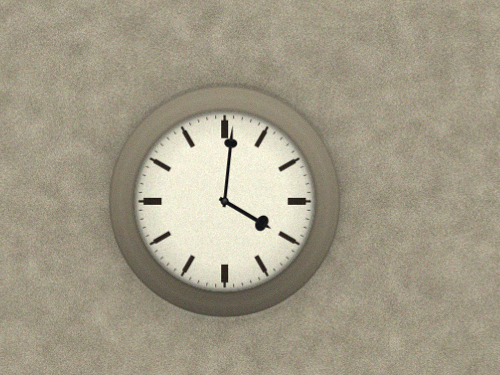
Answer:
4,01
